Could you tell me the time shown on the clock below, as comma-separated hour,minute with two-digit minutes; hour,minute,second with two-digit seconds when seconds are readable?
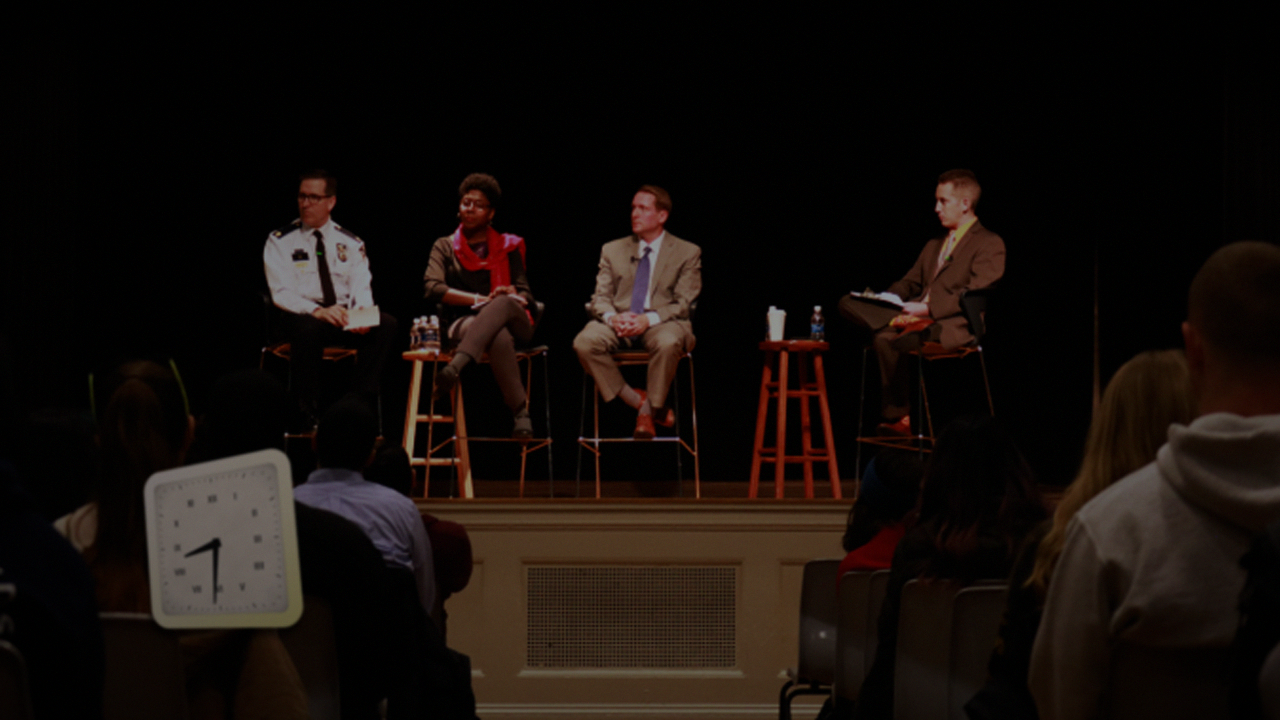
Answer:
8,31
